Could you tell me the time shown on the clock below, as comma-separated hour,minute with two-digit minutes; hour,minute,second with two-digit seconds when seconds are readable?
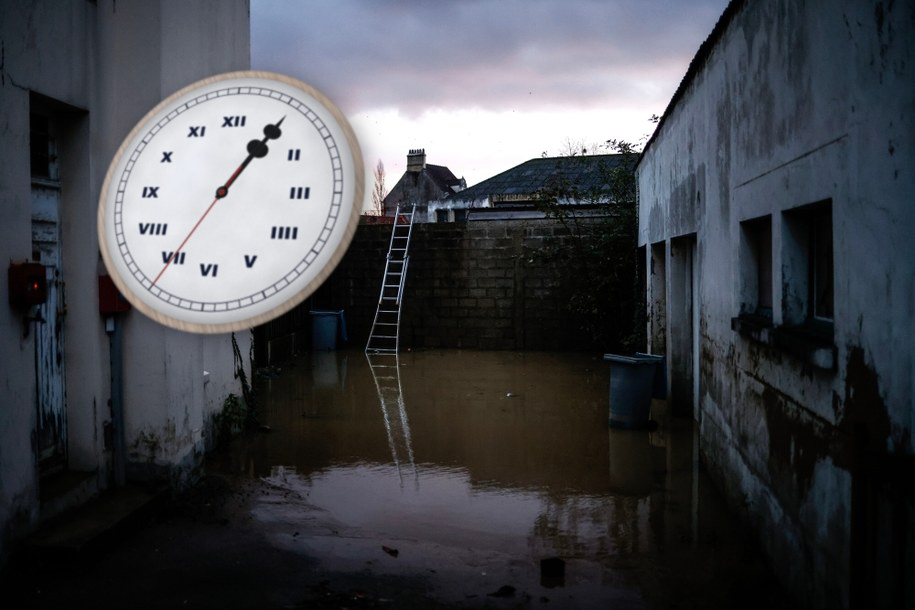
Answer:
1,05,35
